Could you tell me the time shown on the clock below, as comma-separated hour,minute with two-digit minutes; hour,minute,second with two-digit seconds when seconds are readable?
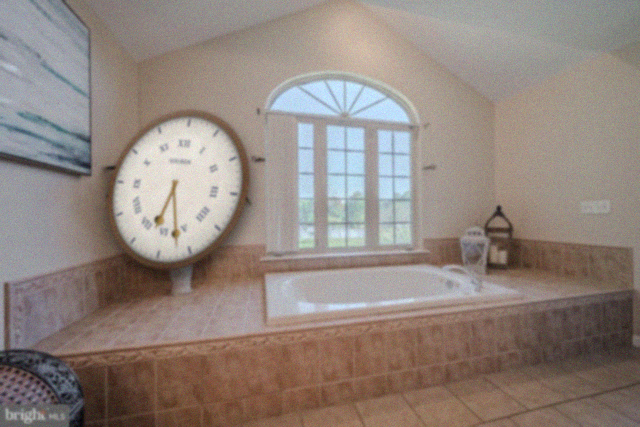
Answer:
6,27
